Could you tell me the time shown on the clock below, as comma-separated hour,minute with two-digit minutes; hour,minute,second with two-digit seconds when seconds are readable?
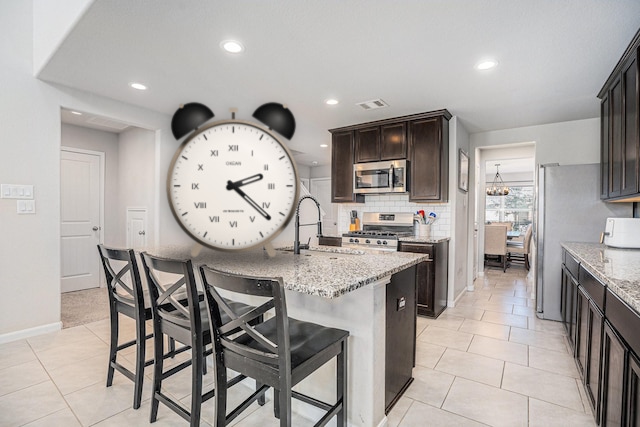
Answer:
2,22
